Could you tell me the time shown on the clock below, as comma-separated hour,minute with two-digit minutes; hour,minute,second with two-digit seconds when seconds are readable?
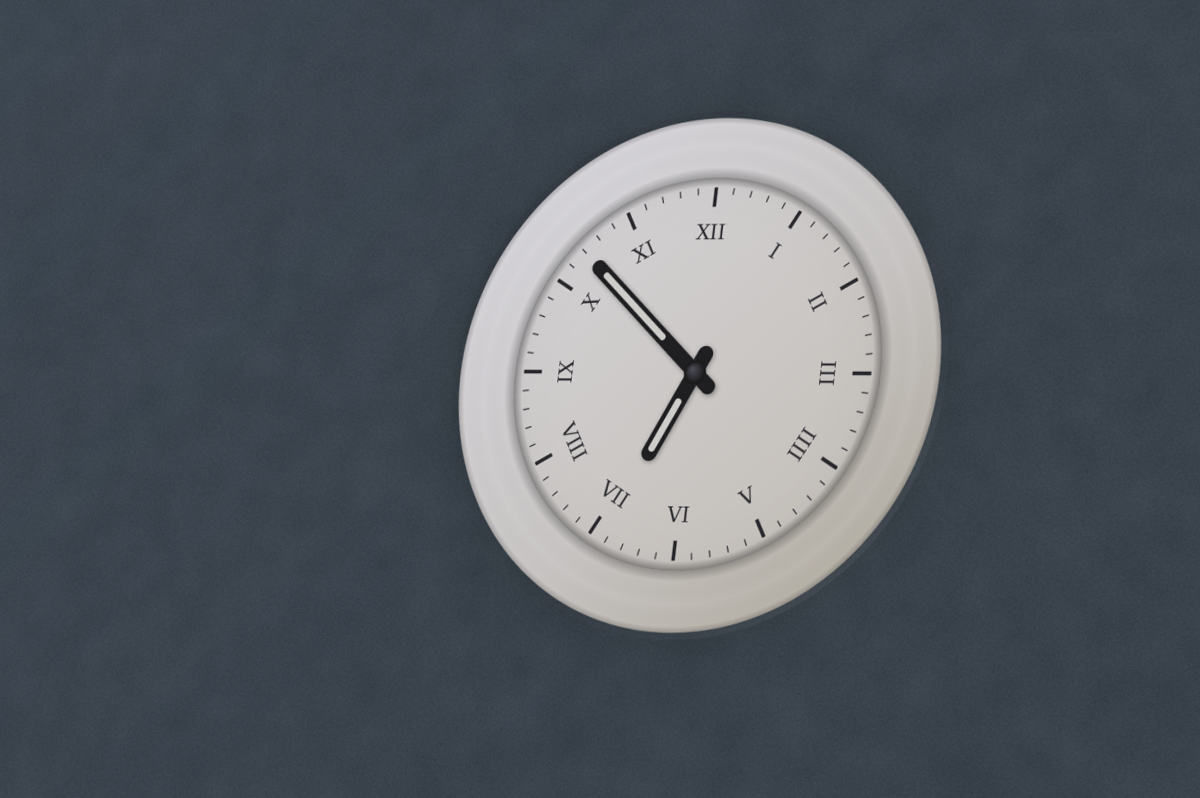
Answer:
6,52
